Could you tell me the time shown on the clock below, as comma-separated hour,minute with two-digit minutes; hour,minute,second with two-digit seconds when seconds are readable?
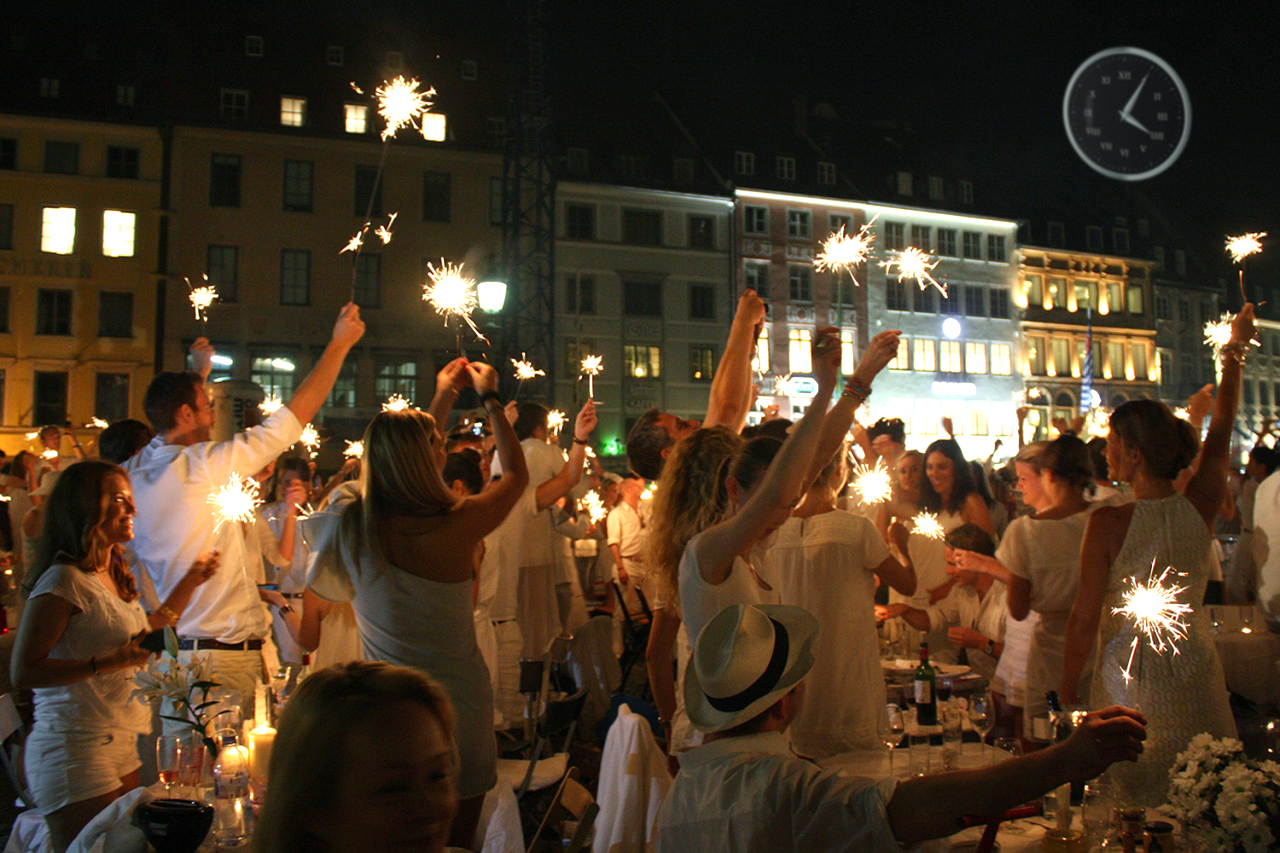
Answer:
4,05
